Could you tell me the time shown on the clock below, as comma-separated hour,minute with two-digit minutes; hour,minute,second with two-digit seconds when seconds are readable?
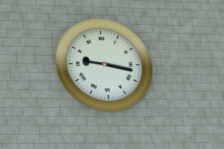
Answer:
9,17
